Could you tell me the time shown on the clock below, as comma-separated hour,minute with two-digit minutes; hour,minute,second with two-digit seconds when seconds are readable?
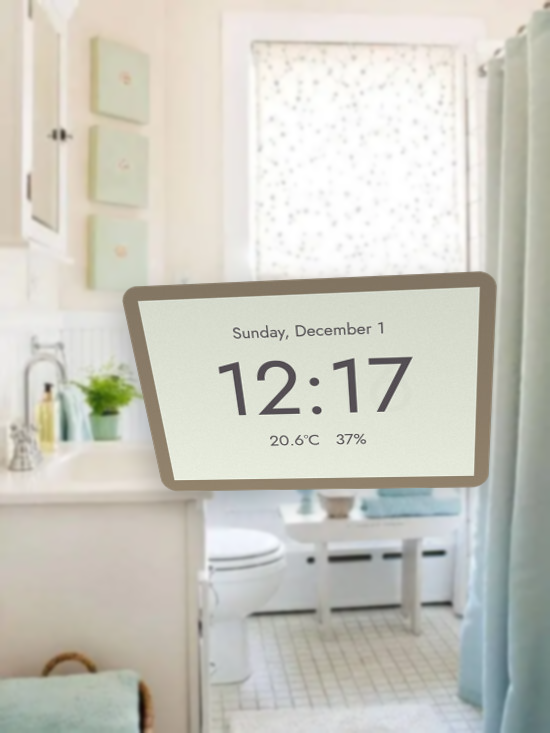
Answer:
12,17
